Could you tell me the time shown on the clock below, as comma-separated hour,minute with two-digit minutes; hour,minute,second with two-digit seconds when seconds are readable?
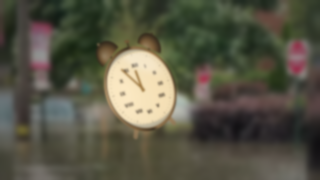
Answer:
11,54
